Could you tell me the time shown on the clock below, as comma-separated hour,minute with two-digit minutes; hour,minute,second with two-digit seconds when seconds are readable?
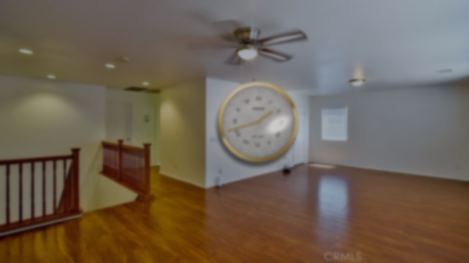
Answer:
1,42
